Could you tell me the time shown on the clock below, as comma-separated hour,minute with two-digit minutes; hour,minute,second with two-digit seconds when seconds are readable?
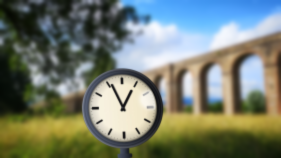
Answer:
12,56
